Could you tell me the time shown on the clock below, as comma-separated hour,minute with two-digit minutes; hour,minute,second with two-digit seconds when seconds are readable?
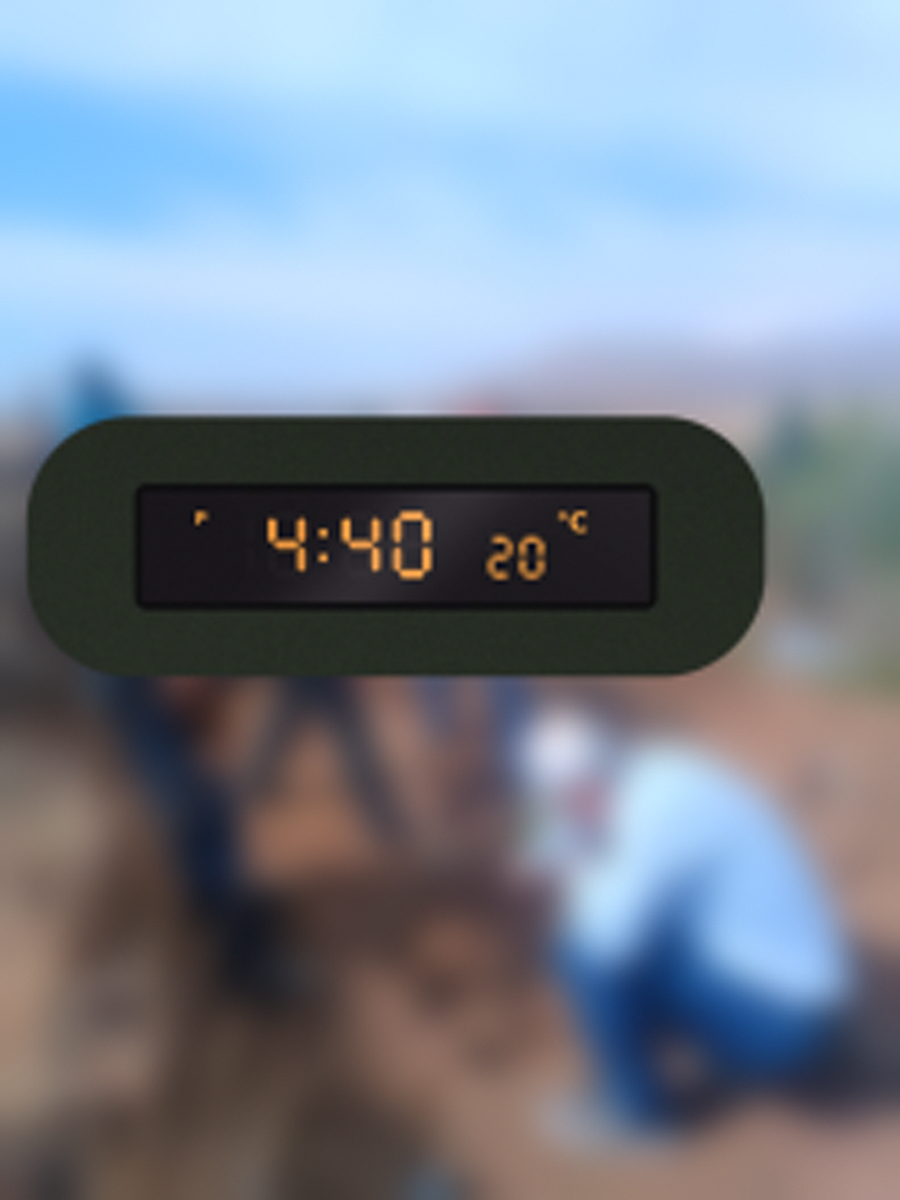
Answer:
4,40
